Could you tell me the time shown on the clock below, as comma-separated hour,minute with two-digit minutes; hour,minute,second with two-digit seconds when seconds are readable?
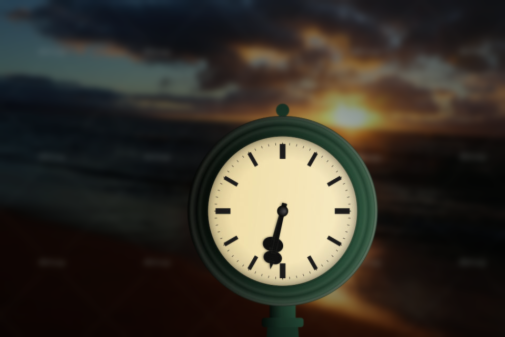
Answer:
6,32
